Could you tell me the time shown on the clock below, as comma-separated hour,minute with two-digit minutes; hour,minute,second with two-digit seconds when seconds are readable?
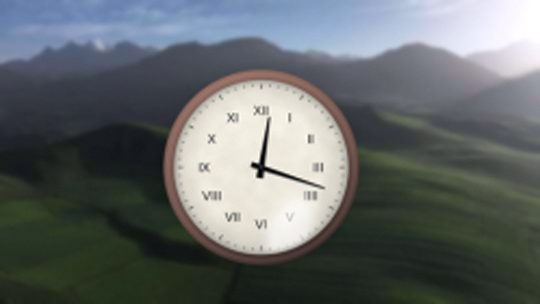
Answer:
12,18
